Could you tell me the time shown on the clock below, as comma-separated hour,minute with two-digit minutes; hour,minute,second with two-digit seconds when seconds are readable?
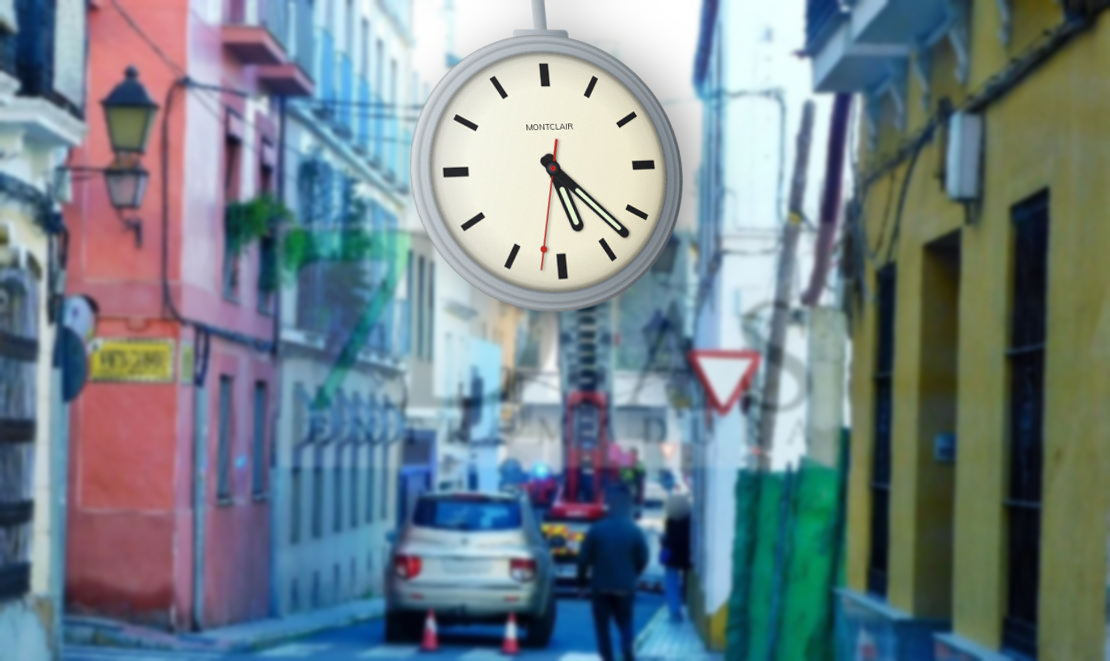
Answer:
5,22,32
